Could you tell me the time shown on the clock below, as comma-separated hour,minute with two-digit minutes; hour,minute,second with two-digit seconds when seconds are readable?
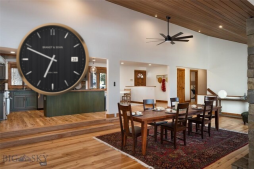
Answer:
6,49
